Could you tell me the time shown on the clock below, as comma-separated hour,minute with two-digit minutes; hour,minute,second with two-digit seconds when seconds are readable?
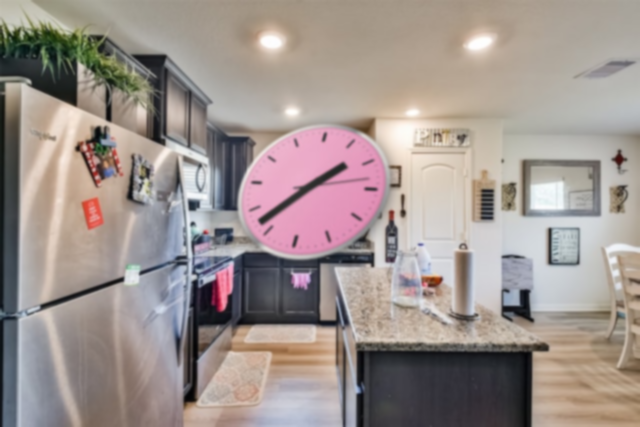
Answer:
1,37,13
